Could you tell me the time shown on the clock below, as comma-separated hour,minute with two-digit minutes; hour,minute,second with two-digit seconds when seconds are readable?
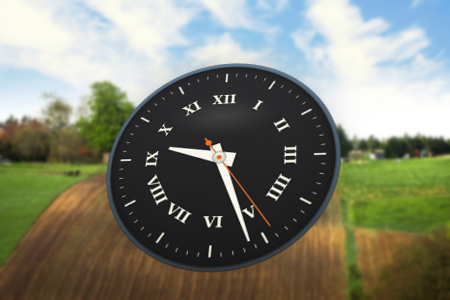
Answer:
9,26,24
